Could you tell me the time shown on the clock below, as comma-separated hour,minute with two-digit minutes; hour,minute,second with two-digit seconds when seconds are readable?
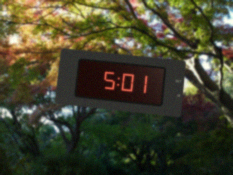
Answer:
5,01
